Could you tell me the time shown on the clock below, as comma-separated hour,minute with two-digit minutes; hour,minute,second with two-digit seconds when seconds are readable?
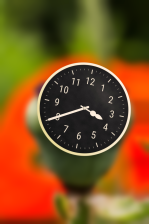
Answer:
3,40
